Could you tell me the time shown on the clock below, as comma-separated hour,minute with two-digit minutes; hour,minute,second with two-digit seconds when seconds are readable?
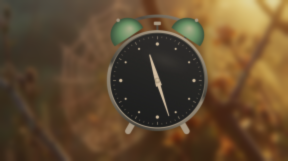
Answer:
11,27
